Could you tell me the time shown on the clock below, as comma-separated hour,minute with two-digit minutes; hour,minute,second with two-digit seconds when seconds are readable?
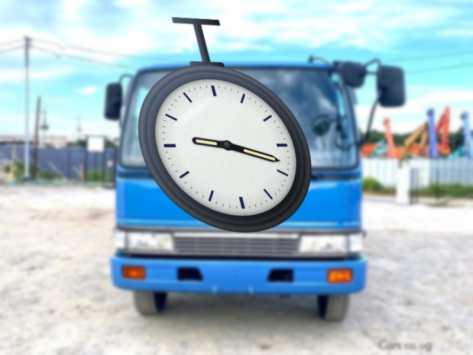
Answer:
9,18
